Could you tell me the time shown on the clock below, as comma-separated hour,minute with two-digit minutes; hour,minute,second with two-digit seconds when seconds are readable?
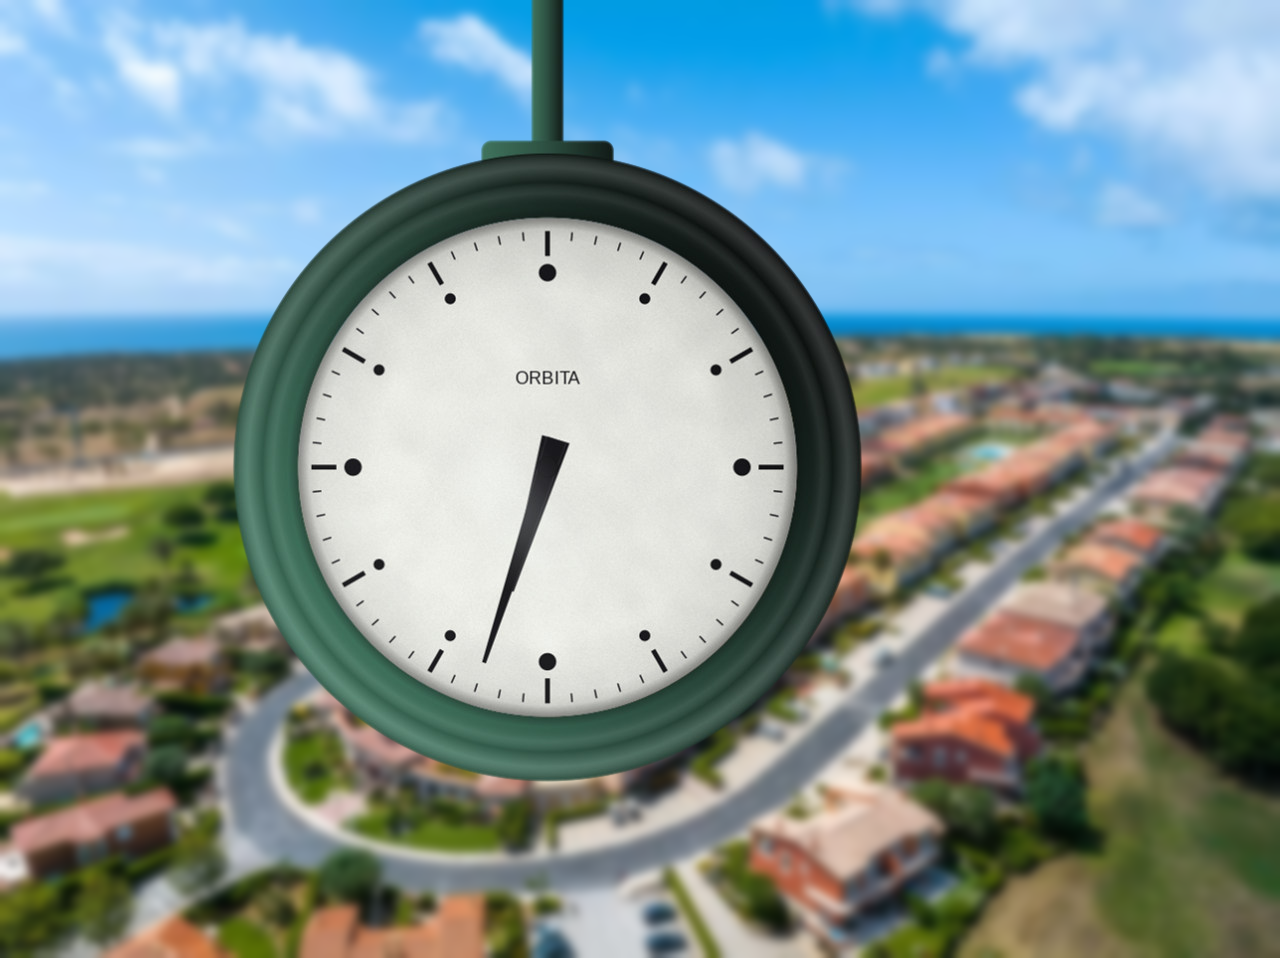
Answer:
6,33
